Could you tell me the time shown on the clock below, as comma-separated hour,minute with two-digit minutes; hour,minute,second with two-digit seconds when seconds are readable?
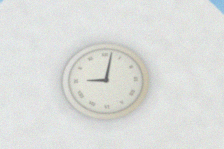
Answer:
9,02
